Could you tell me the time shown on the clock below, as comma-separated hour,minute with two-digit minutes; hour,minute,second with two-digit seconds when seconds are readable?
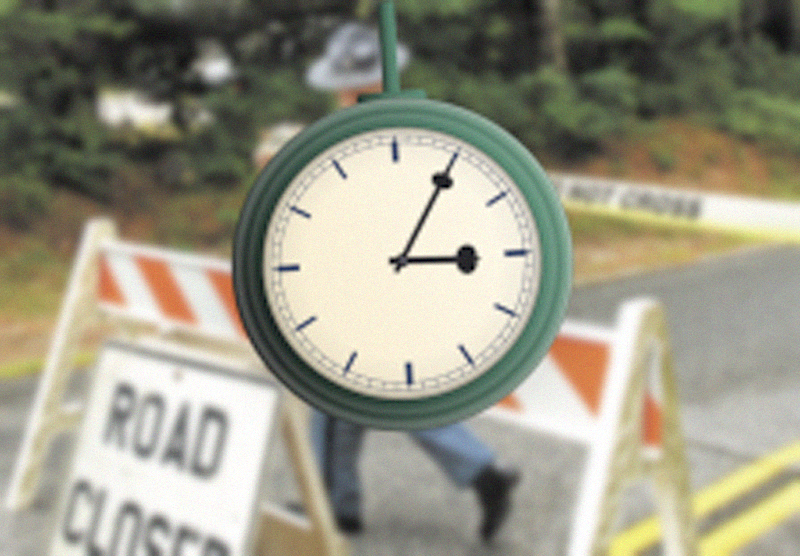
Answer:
3,05
